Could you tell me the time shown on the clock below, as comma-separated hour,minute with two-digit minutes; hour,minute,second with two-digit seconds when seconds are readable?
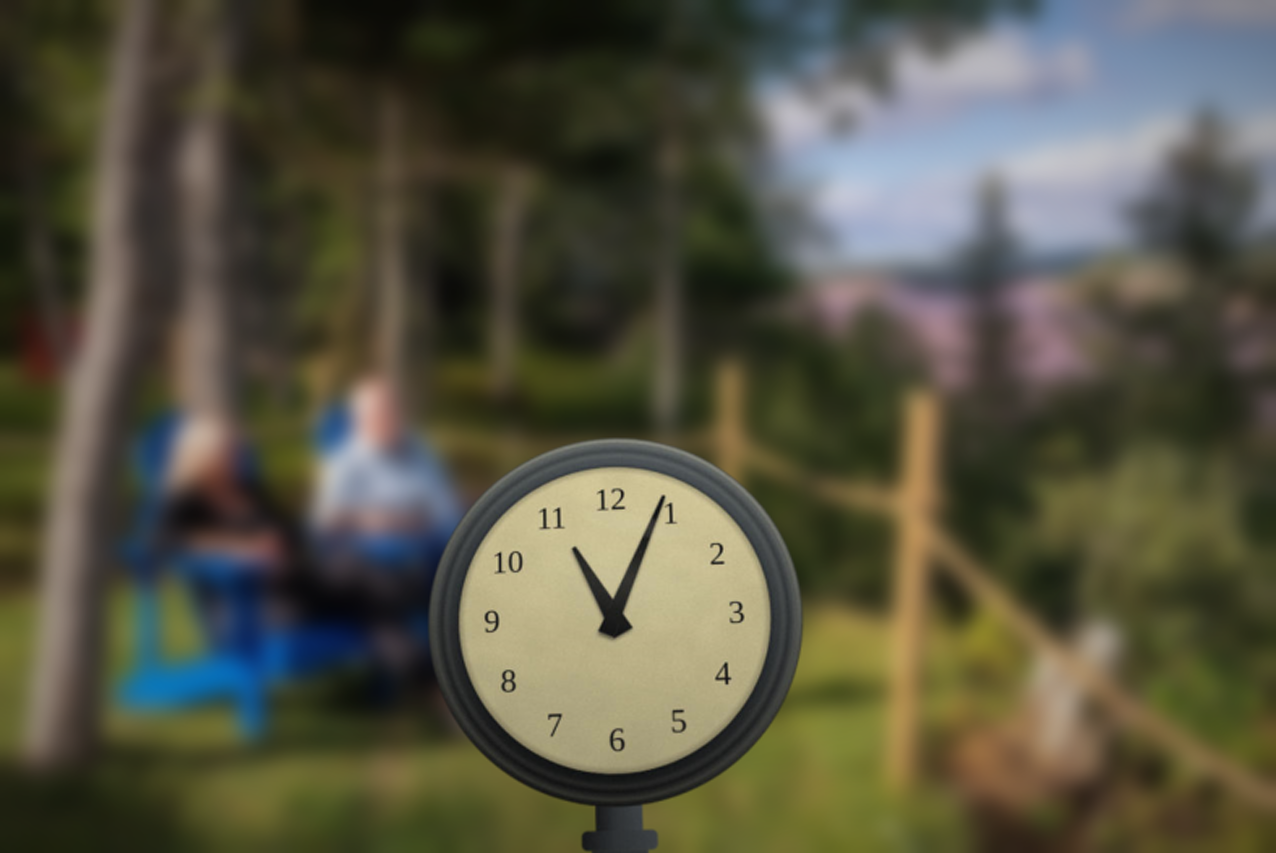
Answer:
11,04
